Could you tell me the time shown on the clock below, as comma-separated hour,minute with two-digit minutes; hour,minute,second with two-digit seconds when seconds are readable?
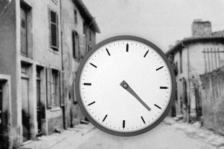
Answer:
4,22
